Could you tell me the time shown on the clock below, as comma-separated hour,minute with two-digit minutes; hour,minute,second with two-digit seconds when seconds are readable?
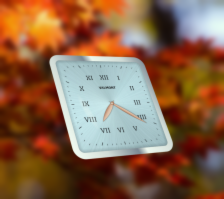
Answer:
7,21
